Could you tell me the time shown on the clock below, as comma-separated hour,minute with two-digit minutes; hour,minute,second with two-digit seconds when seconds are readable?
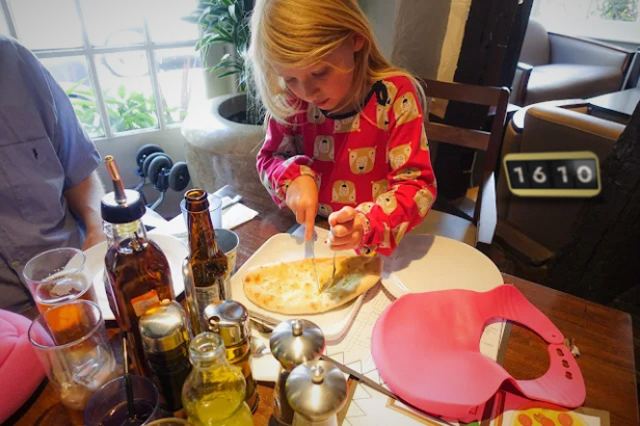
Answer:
16,10
